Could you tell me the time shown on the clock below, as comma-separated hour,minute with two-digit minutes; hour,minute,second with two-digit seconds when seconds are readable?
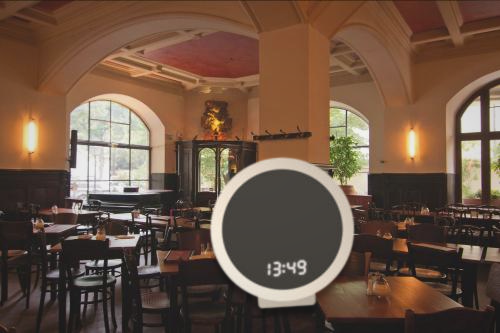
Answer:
13,49
